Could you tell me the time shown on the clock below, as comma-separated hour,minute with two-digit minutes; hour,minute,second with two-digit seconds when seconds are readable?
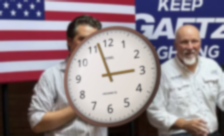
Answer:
2,57
